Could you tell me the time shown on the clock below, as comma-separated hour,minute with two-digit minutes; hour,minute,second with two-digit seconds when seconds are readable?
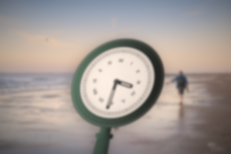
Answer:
3,31
